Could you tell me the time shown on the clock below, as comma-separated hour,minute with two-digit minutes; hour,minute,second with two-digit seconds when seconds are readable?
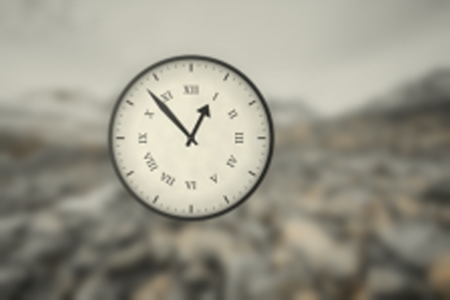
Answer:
12,53
